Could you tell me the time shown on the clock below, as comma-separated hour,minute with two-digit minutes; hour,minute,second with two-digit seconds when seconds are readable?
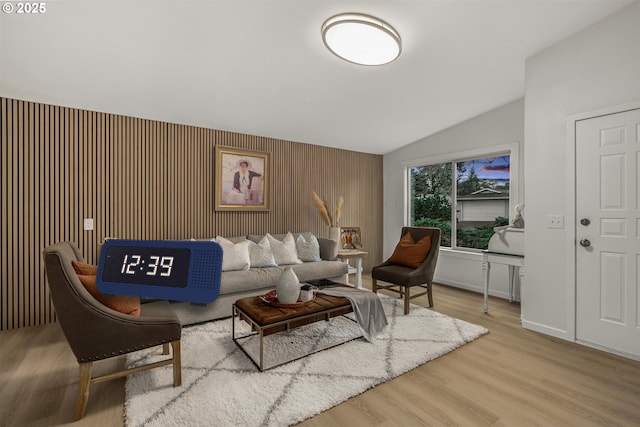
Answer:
12,39
